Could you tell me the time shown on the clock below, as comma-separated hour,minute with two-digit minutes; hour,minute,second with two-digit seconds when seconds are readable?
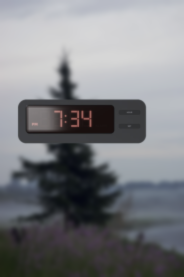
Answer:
7,34
